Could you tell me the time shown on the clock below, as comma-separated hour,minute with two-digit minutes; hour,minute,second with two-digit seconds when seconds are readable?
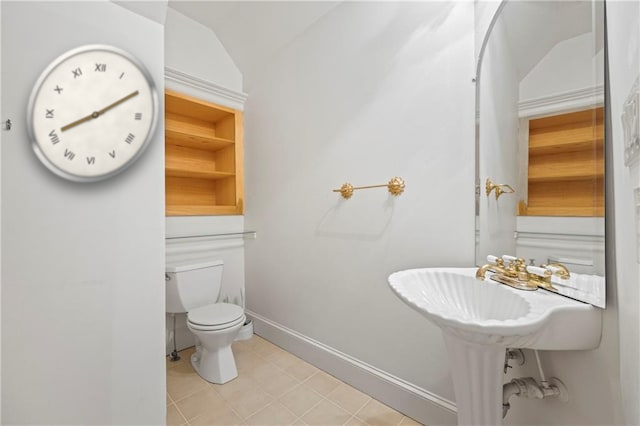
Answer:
8,10
